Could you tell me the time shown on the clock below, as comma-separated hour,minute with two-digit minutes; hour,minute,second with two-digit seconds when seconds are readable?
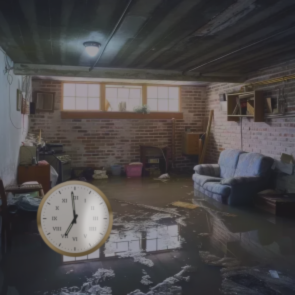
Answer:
6,59
